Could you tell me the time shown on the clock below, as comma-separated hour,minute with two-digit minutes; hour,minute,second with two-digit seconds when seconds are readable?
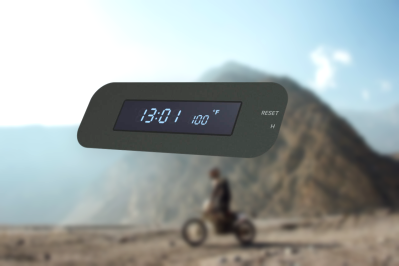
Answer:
13,01
